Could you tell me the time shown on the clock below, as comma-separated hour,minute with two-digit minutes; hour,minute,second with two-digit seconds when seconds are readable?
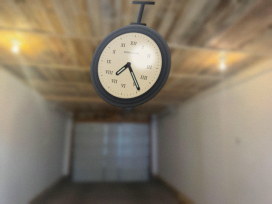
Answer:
7,24
